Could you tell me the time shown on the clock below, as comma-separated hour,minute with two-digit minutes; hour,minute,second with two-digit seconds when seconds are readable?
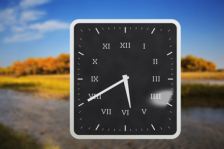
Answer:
5,40
